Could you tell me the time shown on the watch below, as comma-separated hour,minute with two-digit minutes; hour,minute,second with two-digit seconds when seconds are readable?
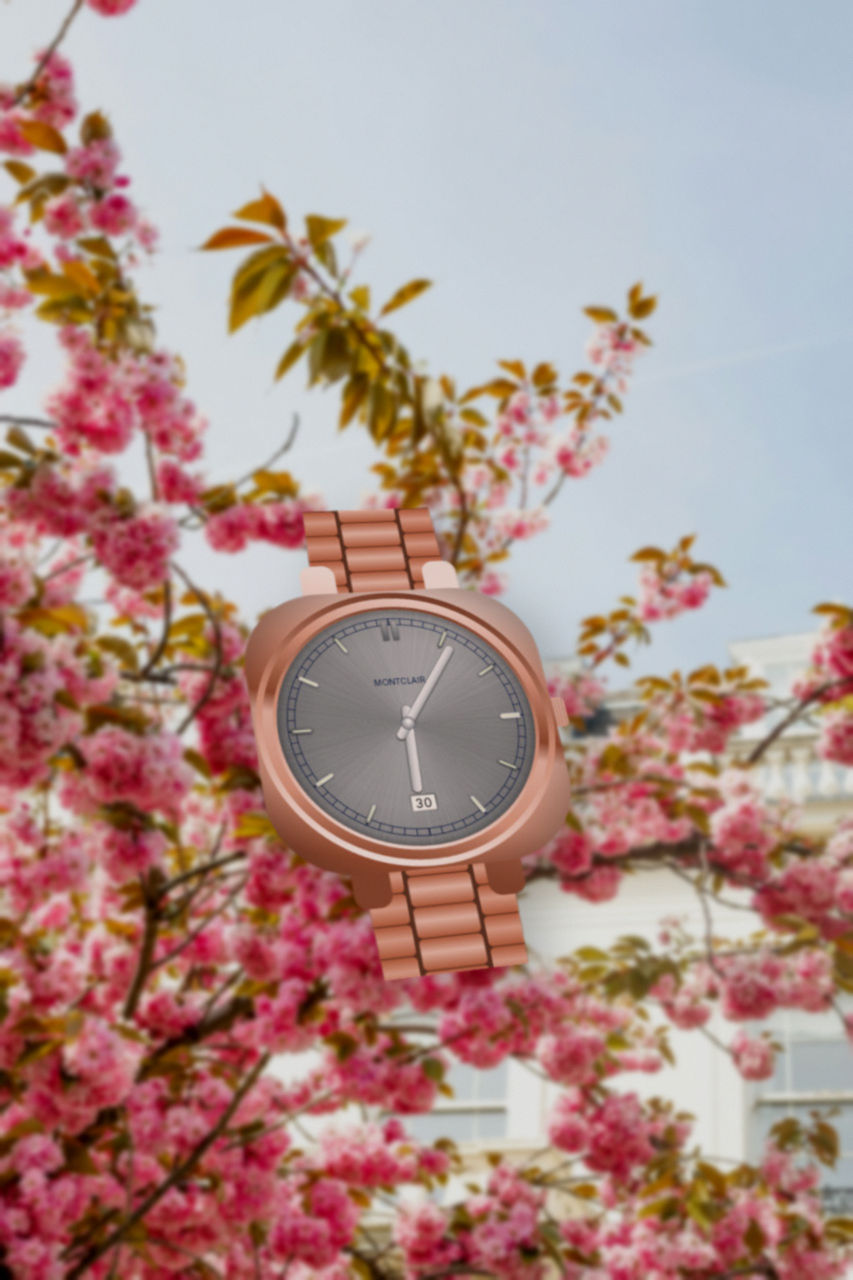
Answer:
6,06
